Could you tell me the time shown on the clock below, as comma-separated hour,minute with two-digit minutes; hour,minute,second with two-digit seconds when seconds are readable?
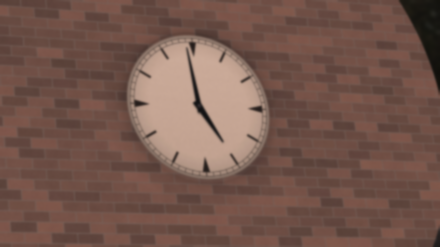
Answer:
4,59
